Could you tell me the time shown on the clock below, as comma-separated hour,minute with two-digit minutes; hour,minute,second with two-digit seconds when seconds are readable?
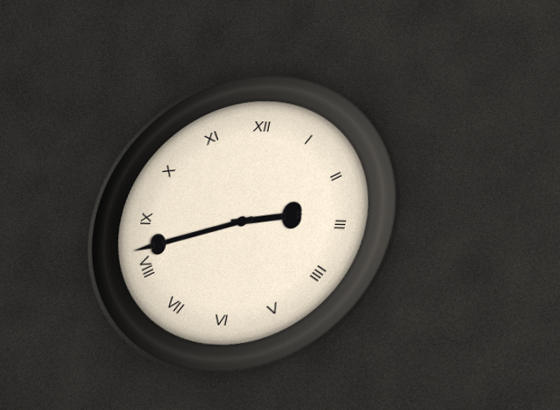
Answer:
2,42
